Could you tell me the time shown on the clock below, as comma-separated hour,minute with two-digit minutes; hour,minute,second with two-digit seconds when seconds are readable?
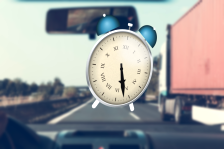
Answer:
5,27
